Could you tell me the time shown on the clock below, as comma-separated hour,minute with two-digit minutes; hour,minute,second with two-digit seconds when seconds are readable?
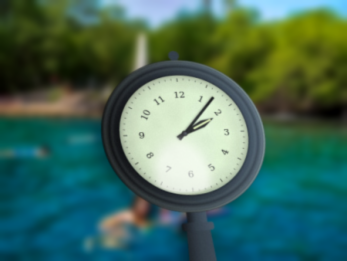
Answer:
2,07
